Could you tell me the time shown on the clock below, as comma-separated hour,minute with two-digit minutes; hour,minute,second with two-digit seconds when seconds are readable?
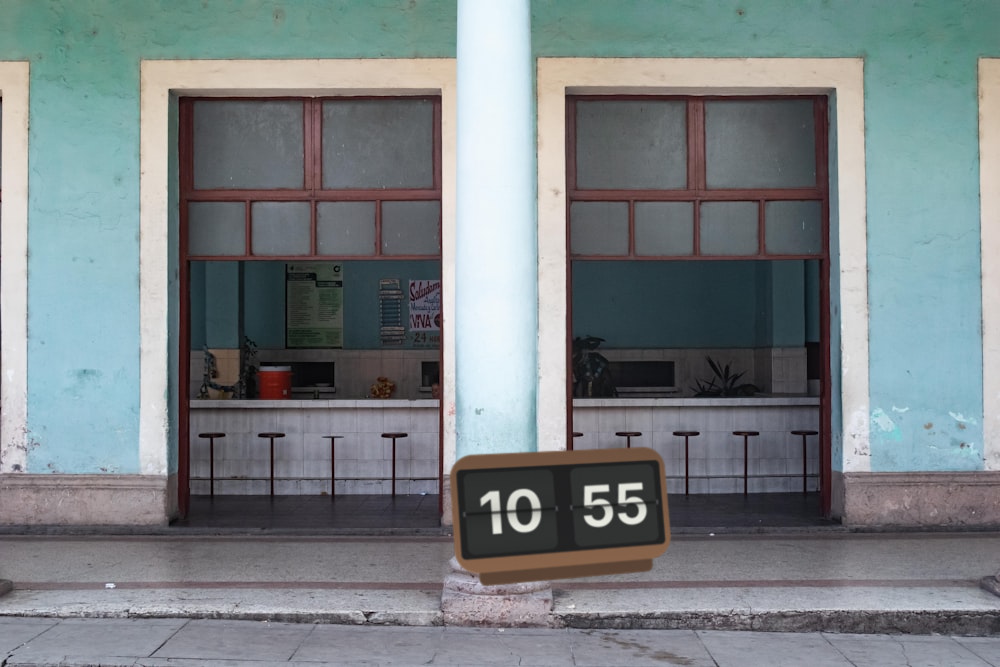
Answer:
10,55
